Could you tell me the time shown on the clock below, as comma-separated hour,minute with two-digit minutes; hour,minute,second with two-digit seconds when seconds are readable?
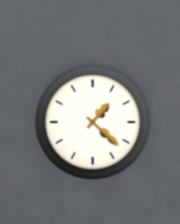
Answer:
1,22
